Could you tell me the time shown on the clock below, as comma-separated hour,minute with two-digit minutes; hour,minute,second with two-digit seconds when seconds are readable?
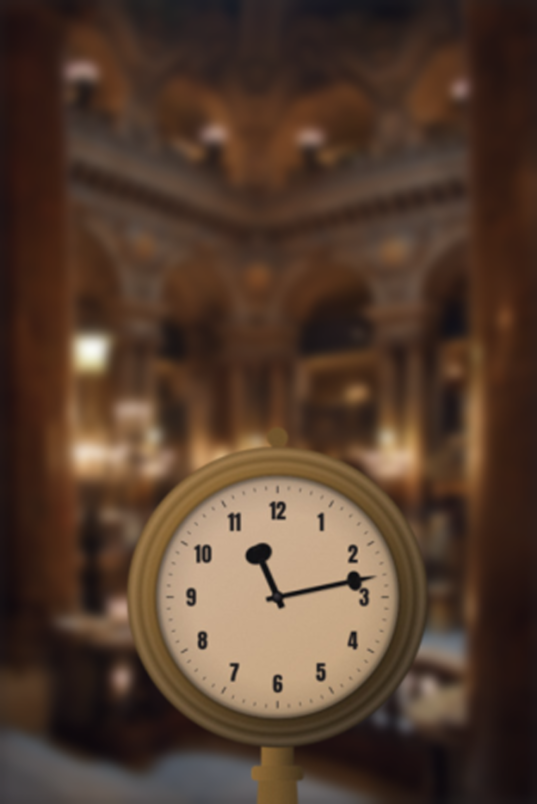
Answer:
11,13
